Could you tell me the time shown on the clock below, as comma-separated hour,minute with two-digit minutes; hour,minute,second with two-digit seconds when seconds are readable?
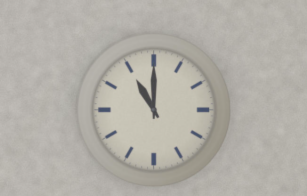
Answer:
11,00
